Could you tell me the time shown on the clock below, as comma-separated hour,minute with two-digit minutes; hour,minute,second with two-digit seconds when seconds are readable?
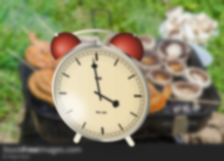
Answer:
3,59
